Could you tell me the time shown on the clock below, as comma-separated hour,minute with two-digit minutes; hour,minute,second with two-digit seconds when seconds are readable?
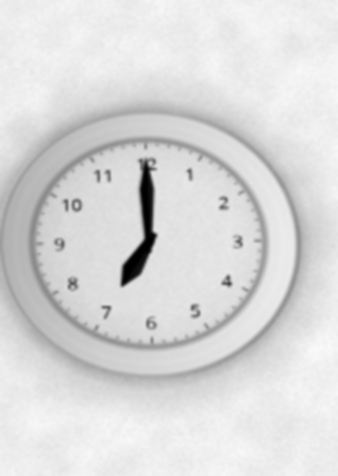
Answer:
7,00
